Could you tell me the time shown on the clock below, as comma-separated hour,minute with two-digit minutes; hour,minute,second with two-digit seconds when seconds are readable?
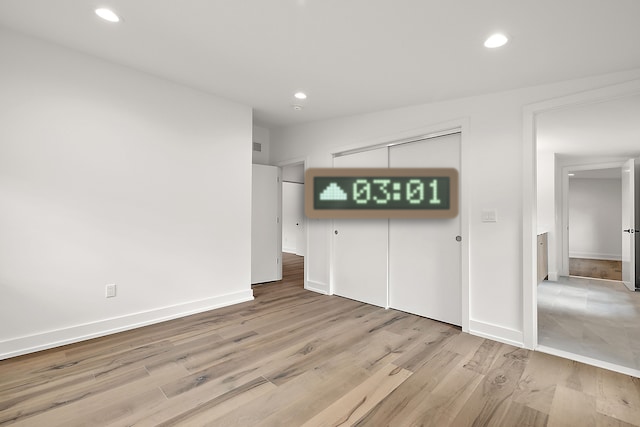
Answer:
3,01
